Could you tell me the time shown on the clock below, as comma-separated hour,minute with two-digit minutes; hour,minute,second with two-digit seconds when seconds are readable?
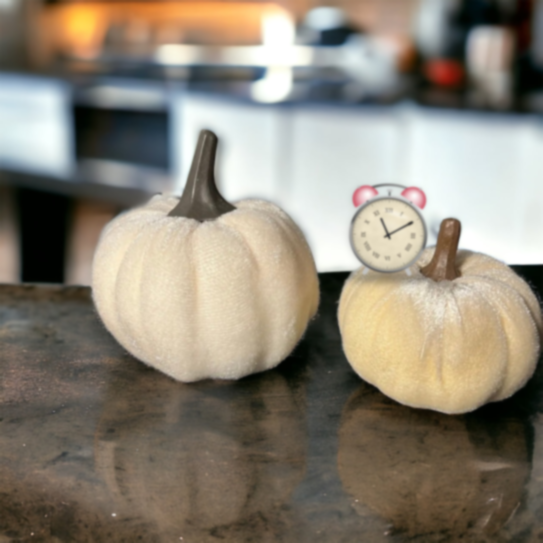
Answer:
11,10
